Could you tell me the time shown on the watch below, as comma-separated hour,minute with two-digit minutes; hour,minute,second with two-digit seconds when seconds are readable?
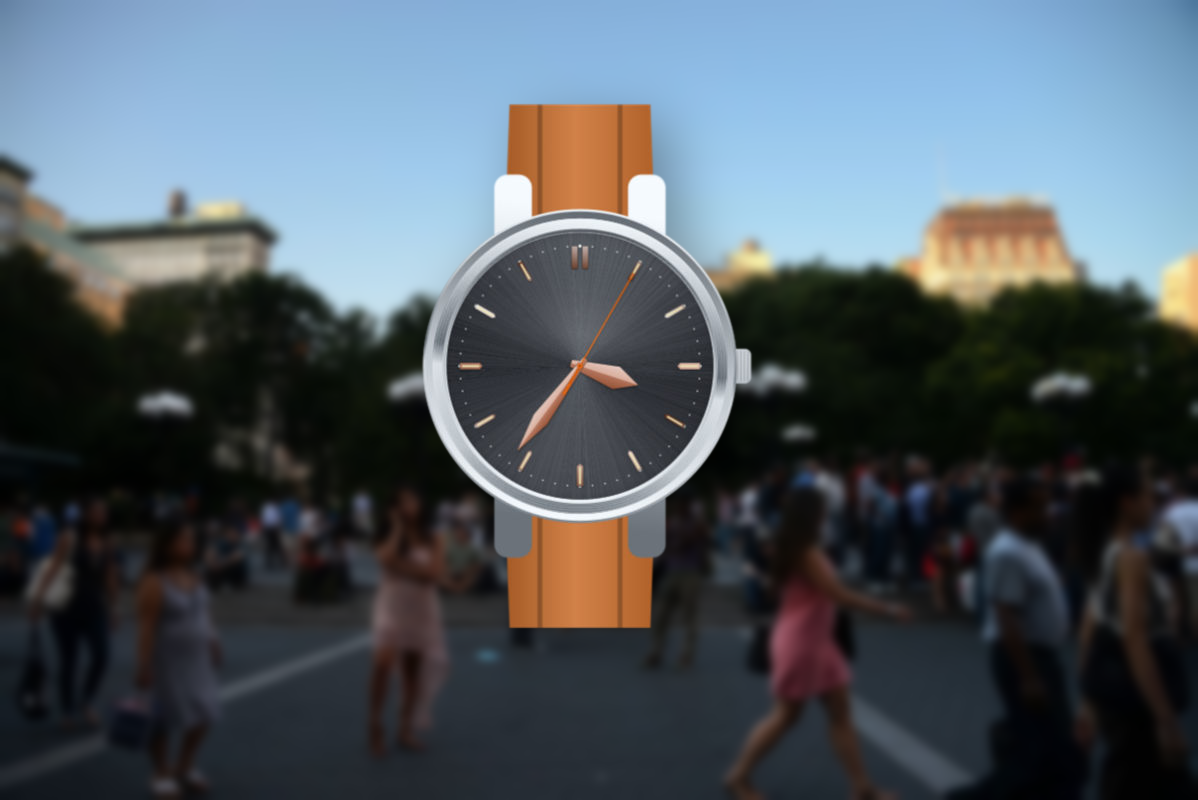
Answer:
3,36,05
